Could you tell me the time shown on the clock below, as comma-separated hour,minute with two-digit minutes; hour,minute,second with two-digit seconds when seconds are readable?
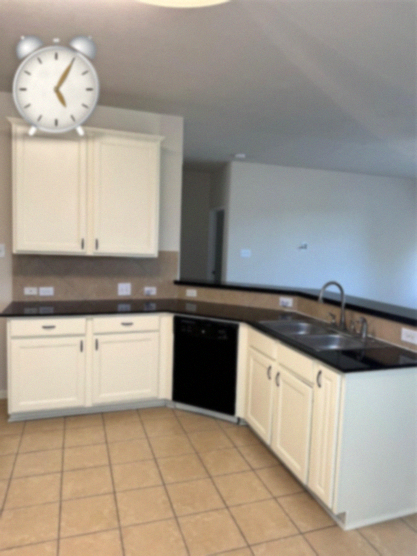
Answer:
5,05
